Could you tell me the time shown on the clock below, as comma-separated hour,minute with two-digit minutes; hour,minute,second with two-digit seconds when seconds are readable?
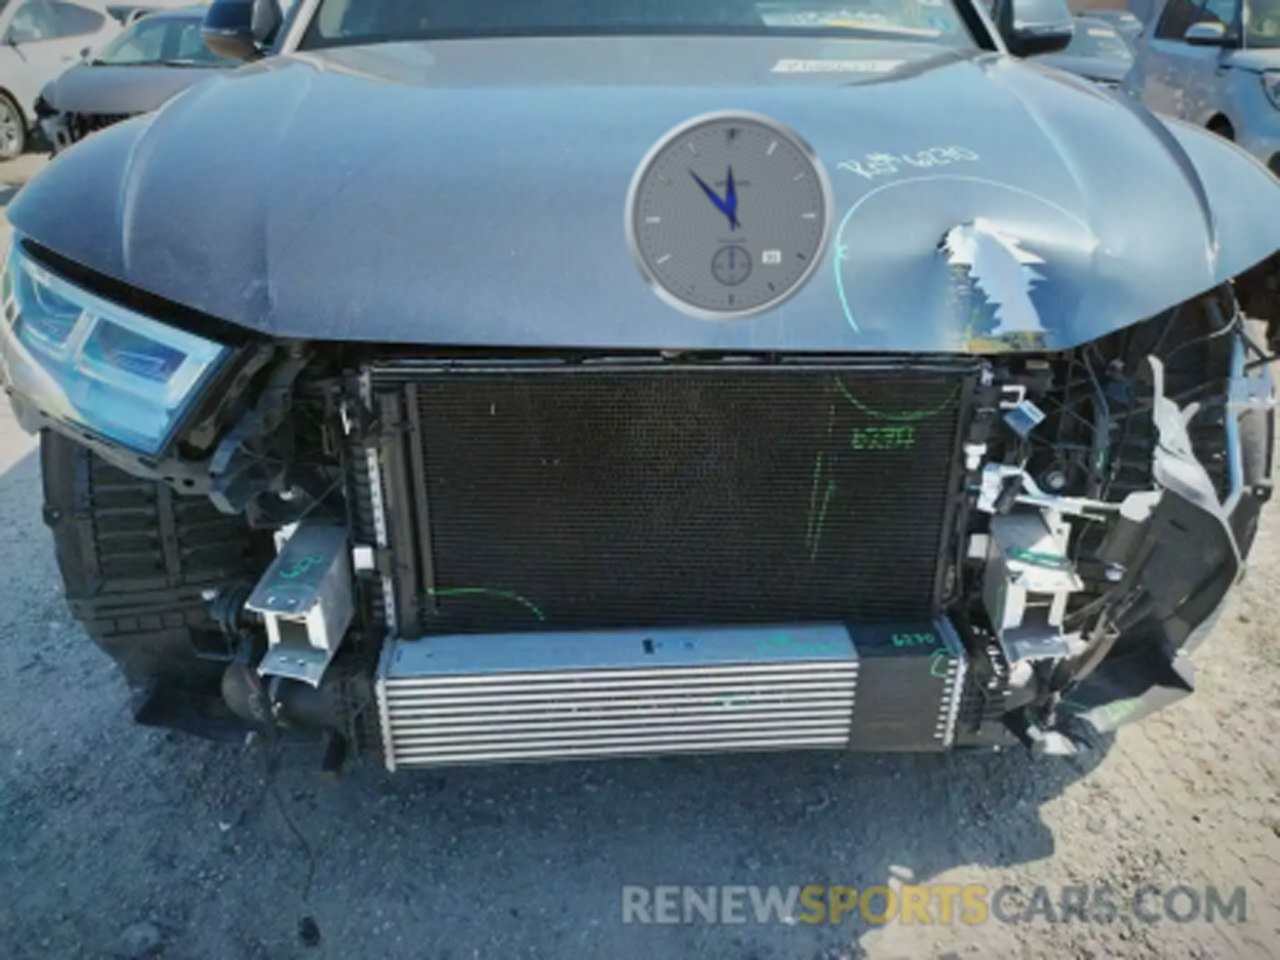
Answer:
11,53
